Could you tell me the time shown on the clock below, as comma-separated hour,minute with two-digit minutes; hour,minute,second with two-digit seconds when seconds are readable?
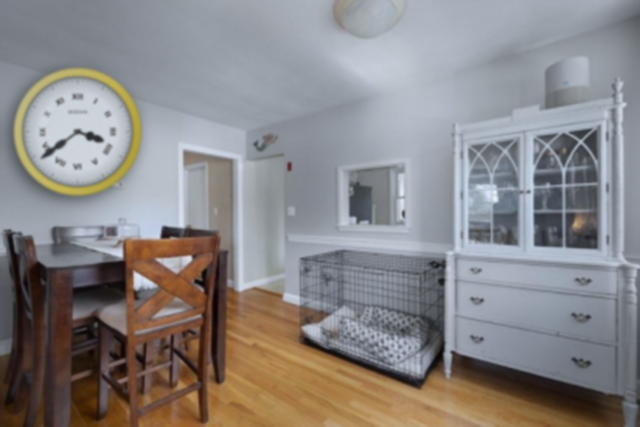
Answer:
3,39
